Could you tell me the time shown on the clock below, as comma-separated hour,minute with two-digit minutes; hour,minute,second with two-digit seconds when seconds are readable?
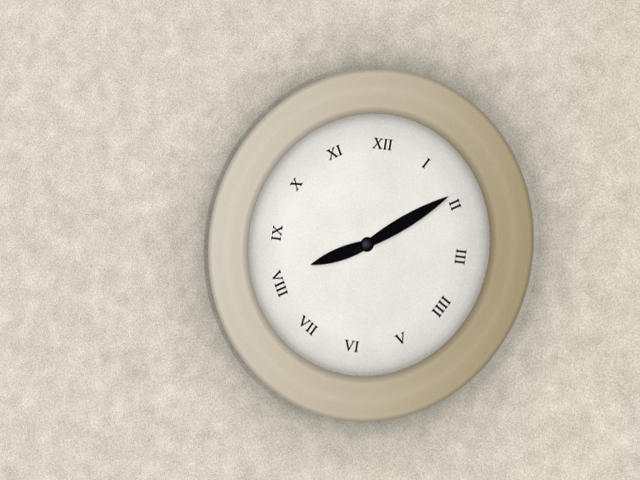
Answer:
8,09
